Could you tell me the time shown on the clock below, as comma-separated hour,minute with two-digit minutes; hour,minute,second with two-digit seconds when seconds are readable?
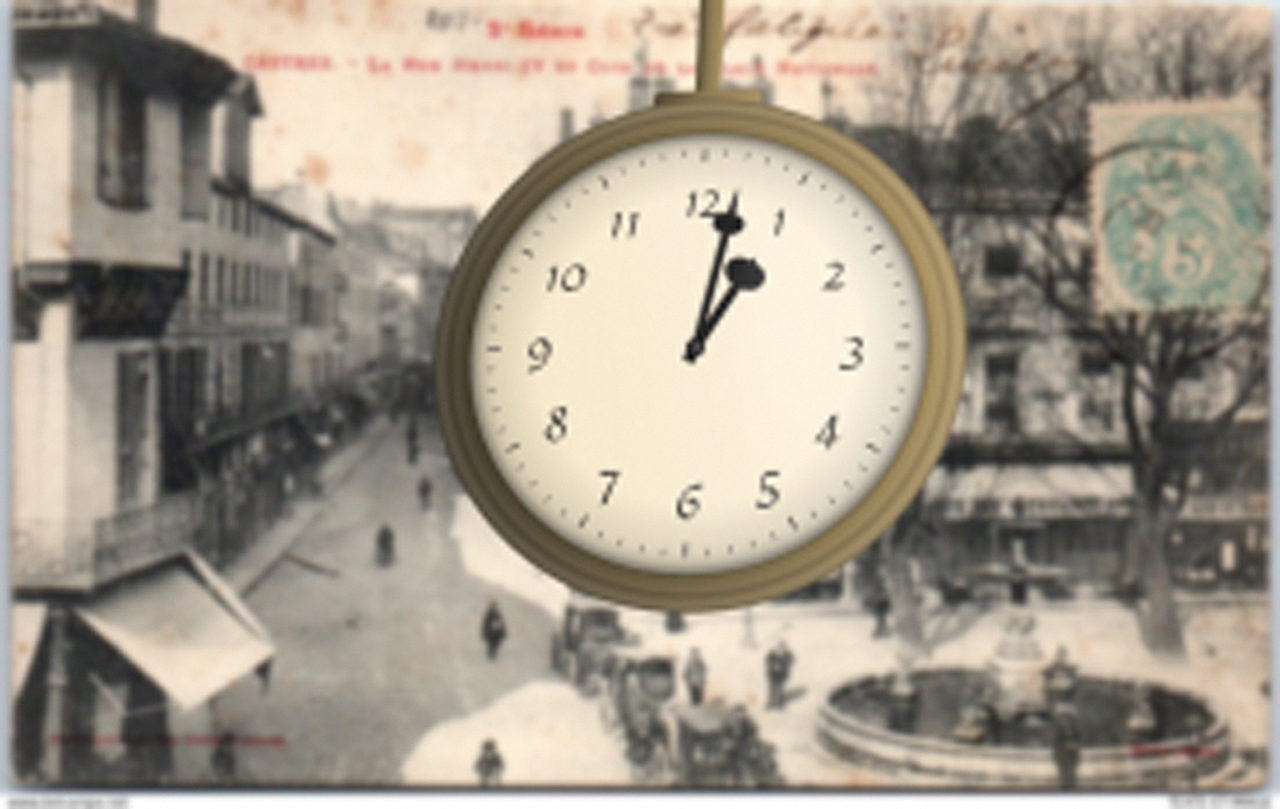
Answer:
1,02
